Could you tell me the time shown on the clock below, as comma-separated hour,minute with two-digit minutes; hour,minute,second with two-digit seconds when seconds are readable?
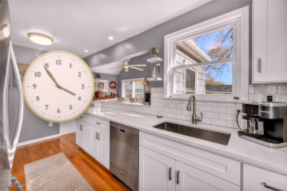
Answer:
3,54
